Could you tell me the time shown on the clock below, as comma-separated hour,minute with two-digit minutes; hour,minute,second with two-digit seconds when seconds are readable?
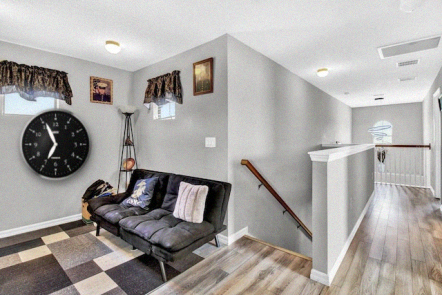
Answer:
6,56
